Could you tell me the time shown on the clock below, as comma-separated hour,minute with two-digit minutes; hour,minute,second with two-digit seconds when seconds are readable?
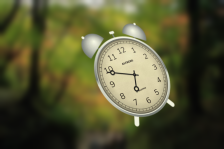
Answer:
6,49
